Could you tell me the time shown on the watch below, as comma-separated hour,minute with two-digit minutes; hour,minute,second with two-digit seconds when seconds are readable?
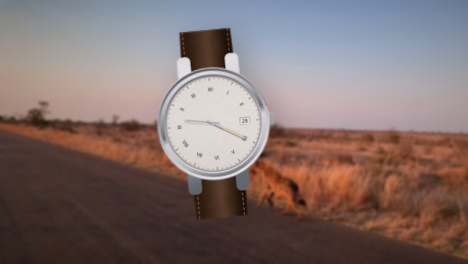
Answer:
9,20
